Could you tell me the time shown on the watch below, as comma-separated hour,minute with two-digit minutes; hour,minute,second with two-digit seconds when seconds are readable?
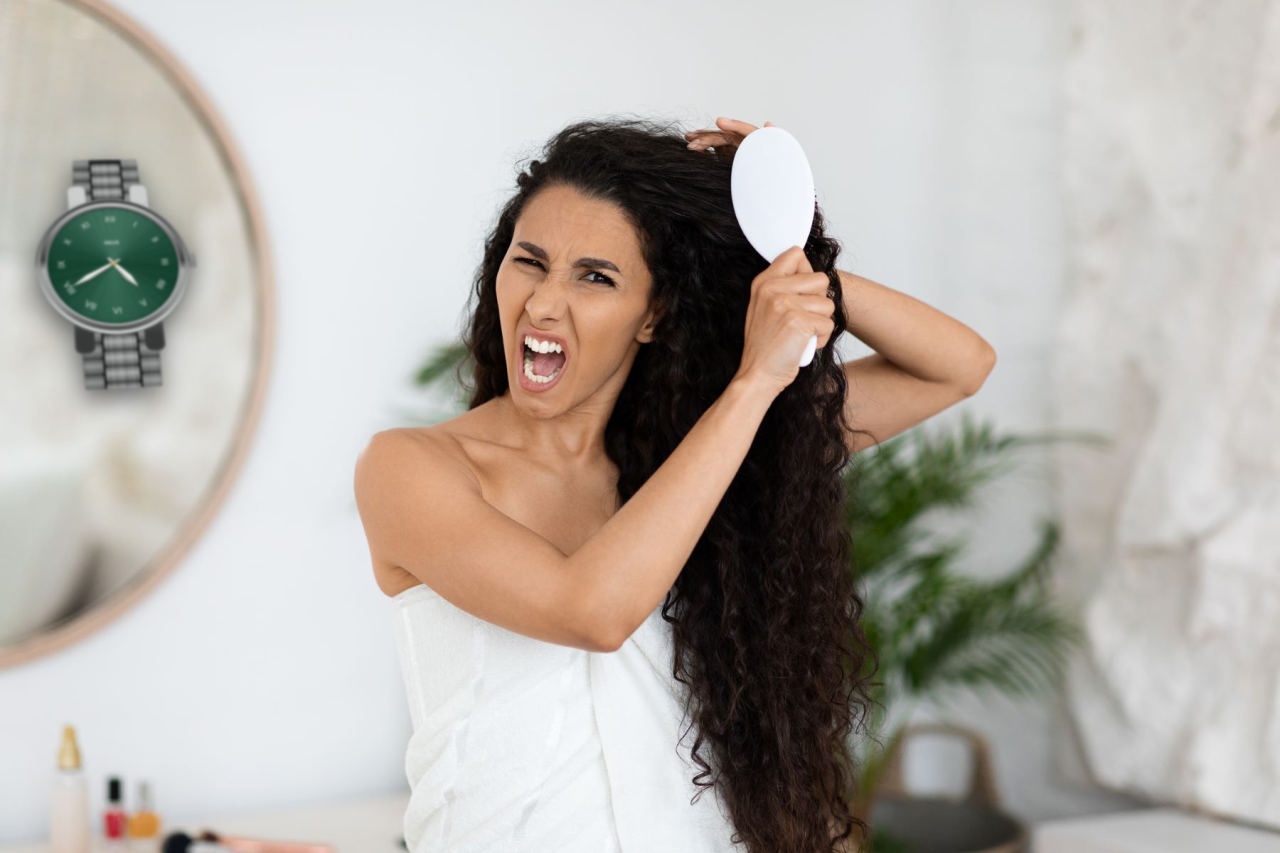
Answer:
4,40
